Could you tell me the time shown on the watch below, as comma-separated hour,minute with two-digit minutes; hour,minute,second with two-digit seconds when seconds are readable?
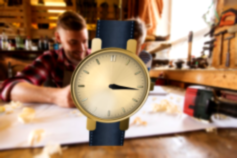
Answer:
3,16
